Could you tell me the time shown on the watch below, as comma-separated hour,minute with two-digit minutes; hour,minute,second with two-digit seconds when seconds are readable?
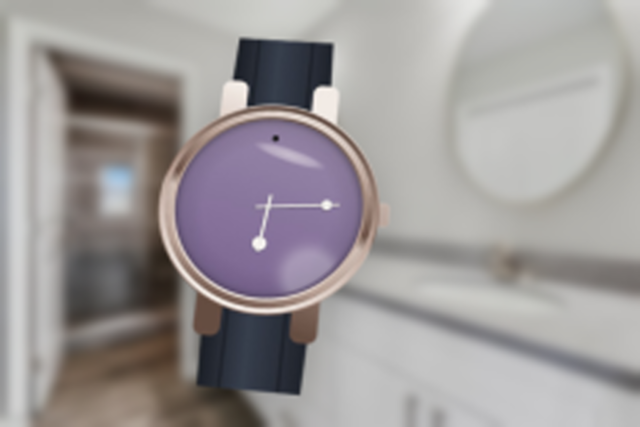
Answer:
6,14
